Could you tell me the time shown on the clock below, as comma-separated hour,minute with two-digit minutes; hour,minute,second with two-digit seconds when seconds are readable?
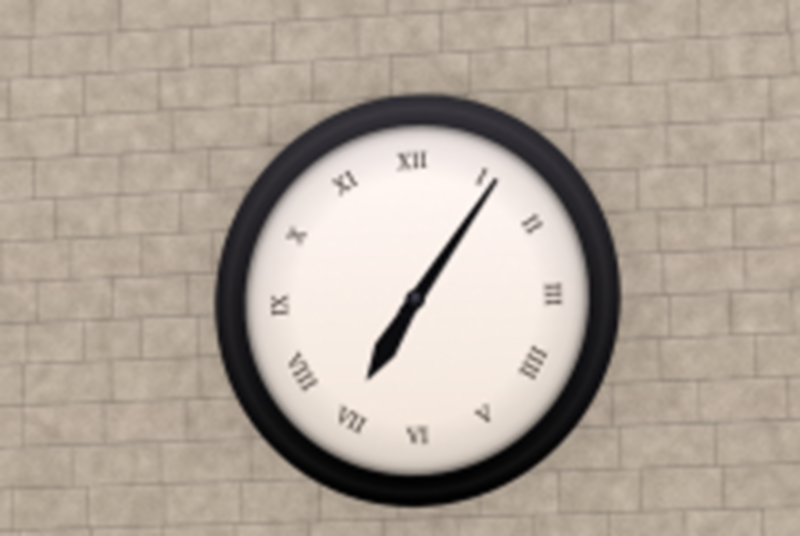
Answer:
7,06
